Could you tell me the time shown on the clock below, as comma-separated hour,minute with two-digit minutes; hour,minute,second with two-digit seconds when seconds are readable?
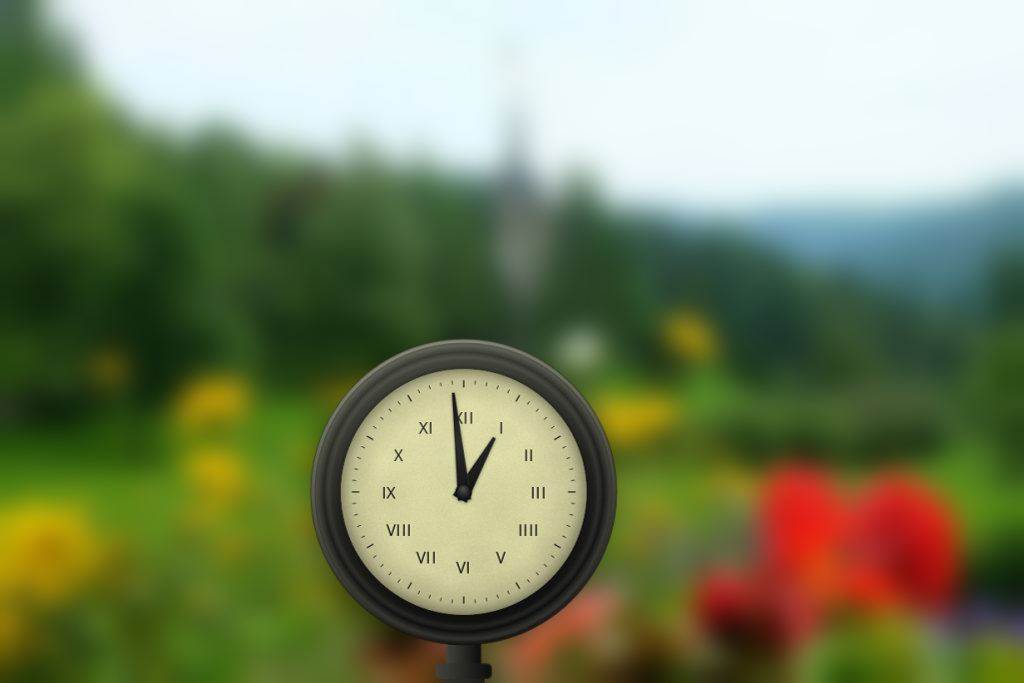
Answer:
12,59
